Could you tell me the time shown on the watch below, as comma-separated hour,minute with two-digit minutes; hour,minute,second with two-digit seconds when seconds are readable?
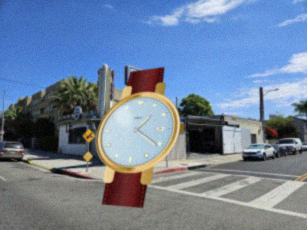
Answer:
1,21
